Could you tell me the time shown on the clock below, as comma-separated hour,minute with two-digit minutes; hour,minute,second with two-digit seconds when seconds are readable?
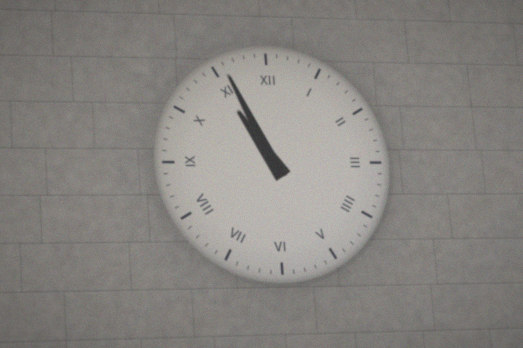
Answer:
10,56
